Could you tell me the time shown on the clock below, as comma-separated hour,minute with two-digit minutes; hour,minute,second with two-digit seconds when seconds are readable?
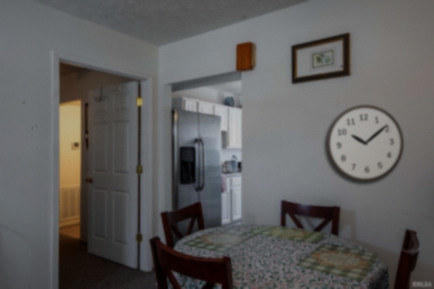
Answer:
10,09
